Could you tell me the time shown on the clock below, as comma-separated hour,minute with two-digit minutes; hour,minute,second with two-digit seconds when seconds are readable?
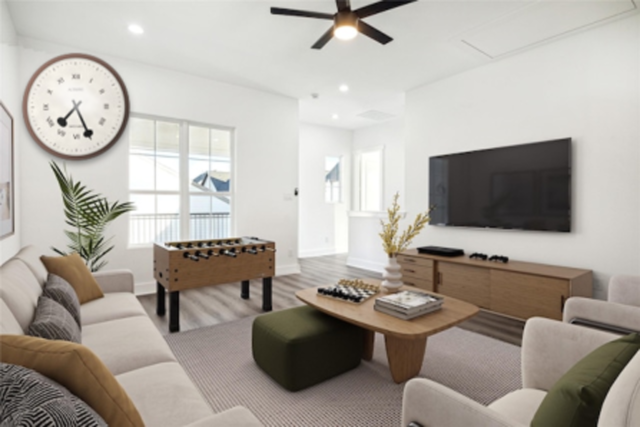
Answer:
7,26
